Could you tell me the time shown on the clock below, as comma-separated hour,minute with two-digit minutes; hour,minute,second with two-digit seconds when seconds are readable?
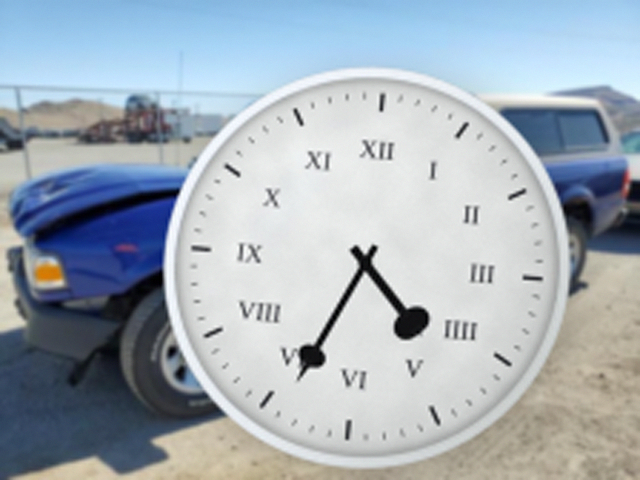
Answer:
4,34
